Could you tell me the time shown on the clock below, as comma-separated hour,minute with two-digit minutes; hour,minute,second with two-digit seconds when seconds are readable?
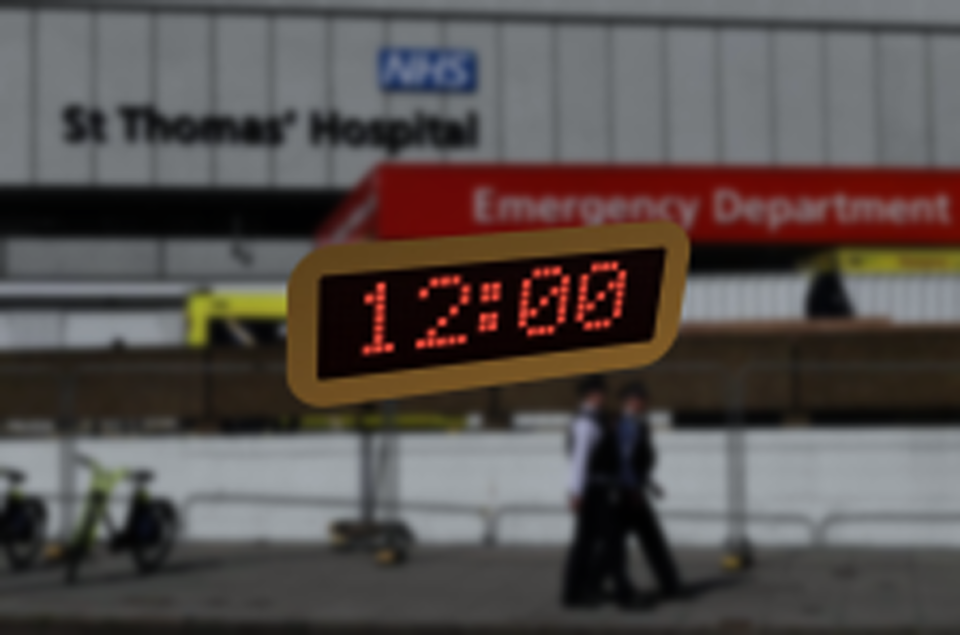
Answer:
12,00
